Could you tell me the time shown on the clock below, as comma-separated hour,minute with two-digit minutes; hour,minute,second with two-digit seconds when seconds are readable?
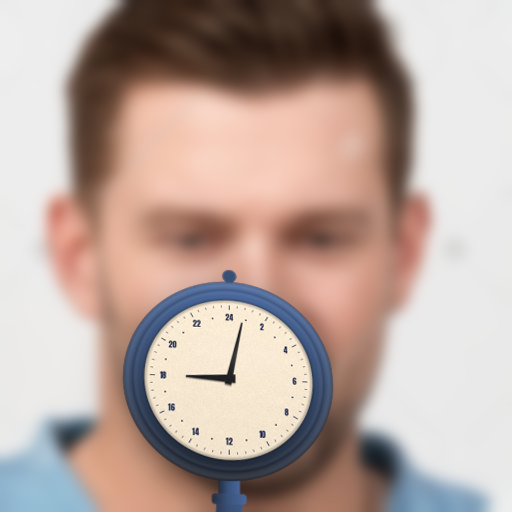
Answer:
18,02
